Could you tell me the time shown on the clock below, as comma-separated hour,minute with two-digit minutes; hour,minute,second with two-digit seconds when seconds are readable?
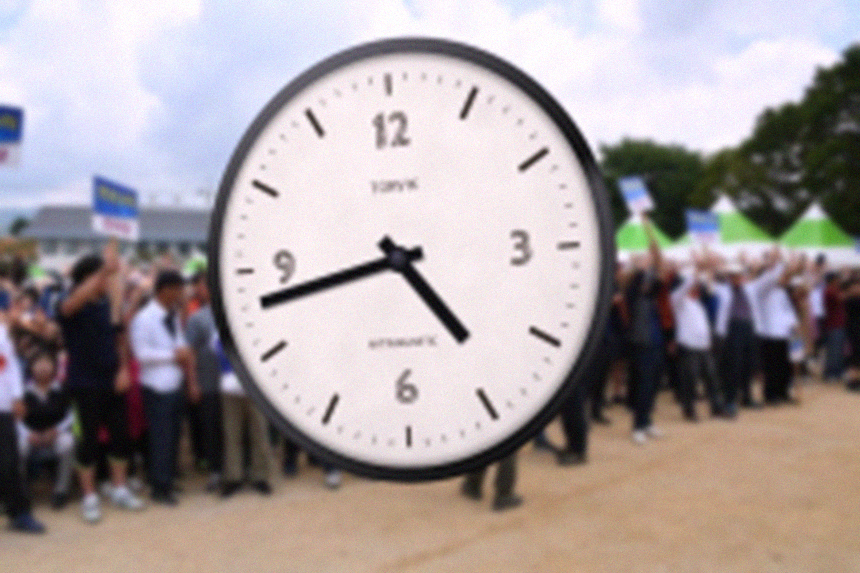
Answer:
4,43
